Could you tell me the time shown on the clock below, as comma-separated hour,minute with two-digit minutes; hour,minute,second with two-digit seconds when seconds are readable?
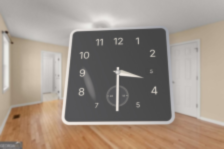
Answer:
3,30
